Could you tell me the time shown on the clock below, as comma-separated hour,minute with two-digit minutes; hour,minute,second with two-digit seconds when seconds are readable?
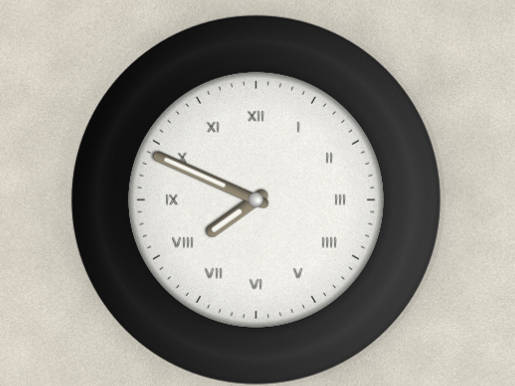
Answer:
7,49
